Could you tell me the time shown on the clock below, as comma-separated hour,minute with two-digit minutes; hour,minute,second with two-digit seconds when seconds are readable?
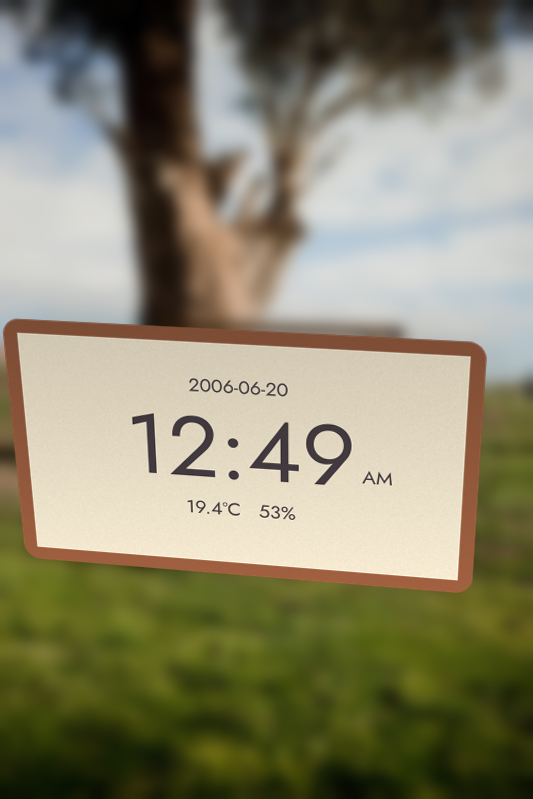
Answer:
12,49
